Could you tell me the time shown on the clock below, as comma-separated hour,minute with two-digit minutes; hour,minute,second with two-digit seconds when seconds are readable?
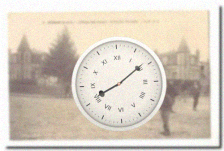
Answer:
8,09
